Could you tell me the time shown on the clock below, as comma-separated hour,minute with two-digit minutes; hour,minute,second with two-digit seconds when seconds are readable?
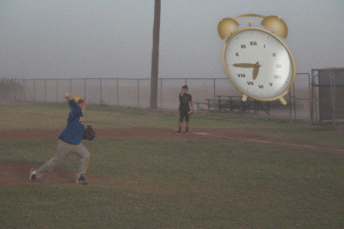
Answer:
6,45
